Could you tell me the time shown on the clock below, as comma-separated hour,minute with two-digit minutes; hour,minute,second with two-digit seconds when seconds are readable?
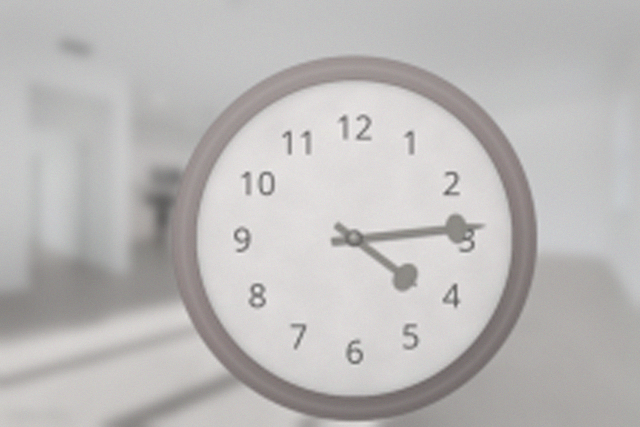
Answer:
4,14
